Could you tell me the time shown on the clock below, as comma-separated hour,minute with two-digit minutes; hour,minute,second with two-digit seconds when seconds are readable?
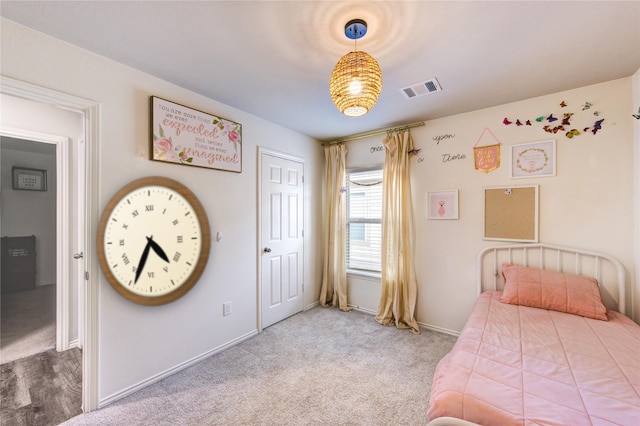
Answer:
4,34
